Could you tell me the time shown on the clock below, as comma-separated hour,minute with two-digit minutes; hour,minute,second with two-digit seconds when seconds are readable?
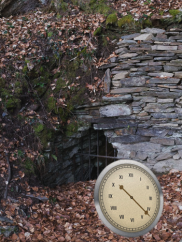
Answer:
10,22
